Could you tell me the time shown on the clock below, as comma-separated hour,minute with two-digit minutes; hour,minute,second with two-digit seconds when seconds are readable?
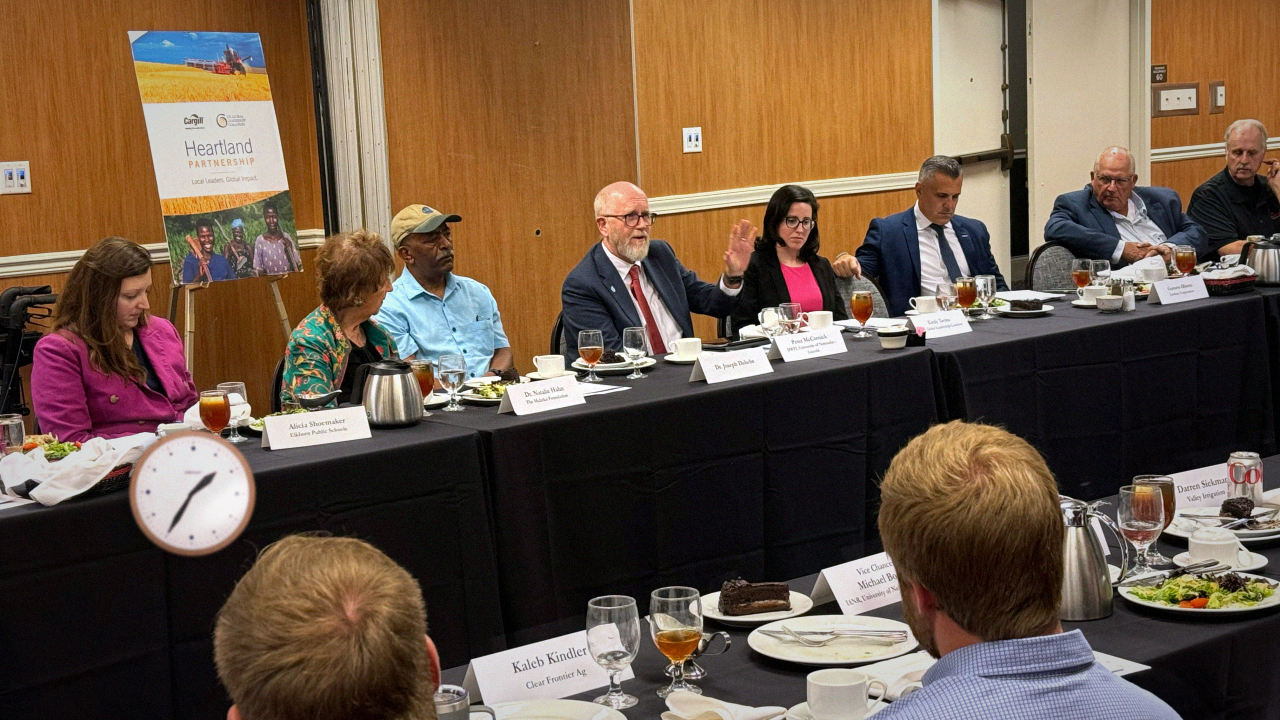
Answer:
1,35
